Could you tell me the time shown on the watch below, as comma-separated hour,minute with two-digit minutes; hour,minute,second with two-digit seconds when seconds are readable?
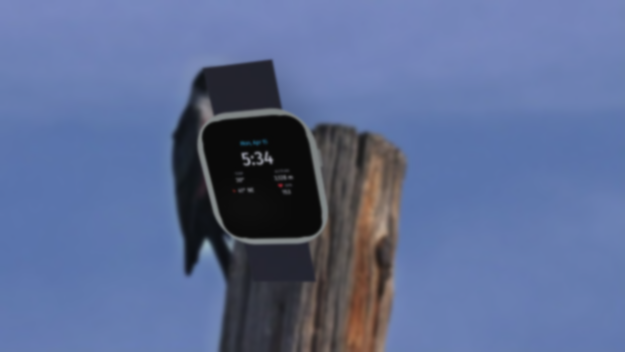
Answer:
5,34
